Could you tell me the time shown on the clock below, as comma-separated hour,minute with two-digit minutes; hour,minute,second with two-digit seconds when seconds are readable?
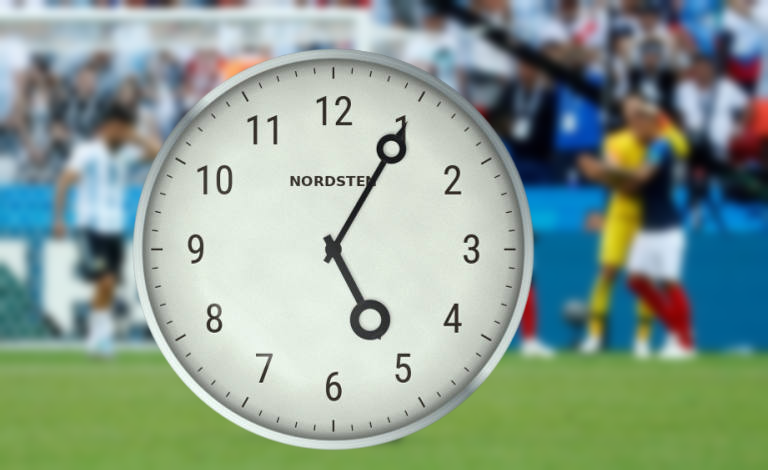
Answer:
5,05
